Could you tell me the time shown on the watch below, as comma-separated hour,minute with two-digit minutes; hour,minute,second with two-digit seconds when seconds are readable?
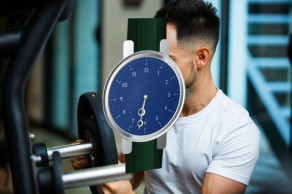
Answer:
6,32
